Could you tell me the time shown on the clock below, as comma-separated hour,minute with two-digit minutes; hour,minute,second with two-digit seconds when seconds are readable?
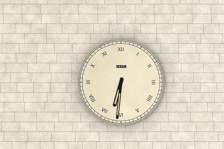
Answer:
6,31
